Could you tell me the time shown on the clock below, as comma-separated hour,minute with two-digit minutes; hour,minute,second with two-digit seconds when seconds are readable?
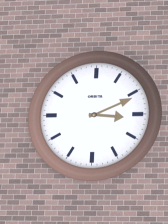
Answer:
3,11
